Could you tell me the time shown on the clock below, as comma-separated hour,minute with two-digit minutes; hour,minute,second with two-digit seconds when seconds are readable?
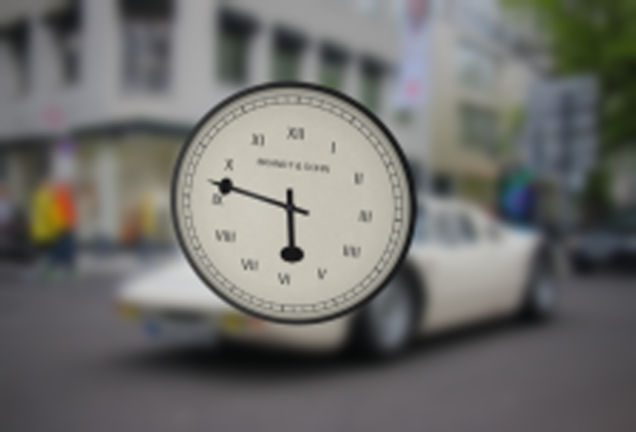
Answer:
5,47
